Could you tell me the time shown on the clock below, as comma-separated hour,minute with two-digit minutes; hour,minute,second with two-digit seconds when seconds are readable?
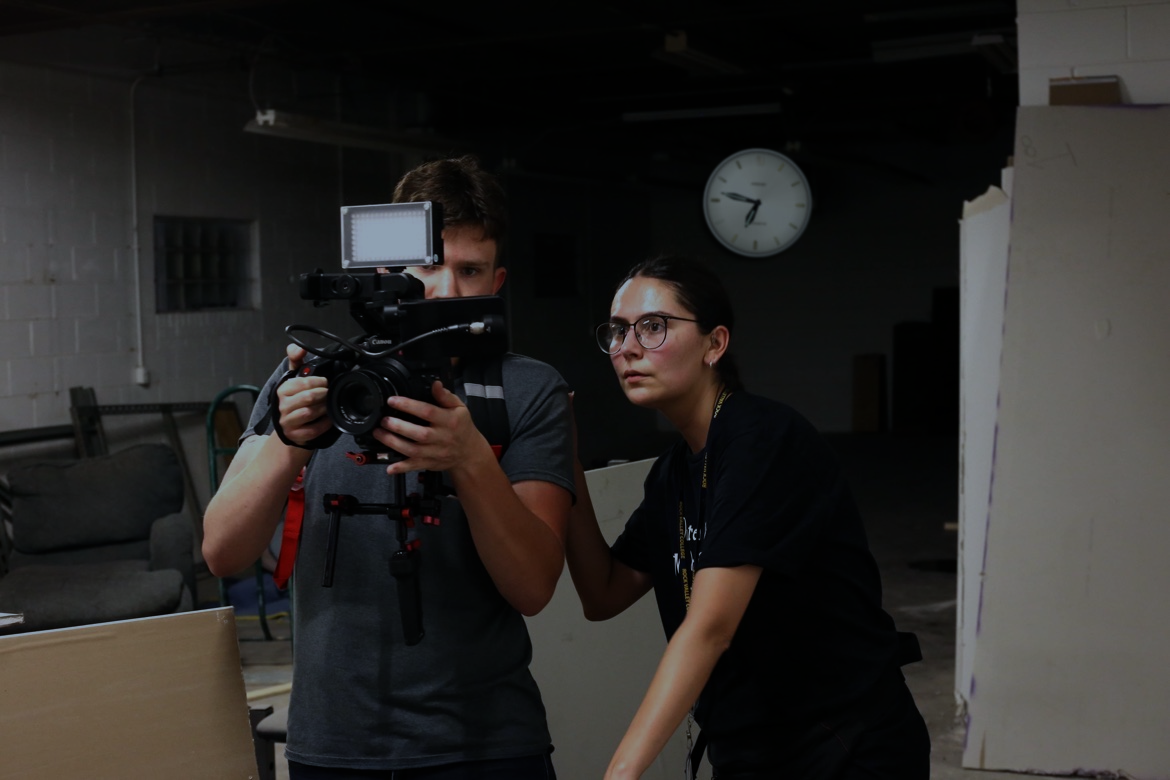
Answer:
6,47
